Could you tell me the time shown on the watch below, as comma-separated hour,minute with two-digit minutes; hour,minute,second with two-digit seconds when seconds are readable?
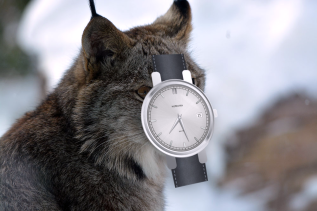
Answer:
7,28
